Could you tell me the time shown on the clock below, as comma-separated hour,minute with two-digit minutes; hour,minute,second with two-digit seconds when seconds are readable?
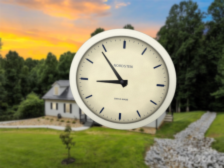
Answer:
8,54
